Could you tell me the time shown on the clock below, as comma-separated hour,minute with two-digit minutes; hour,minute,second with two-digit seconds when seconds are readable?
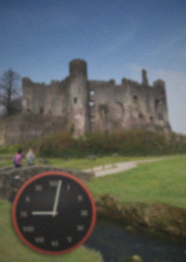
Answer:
9,02
